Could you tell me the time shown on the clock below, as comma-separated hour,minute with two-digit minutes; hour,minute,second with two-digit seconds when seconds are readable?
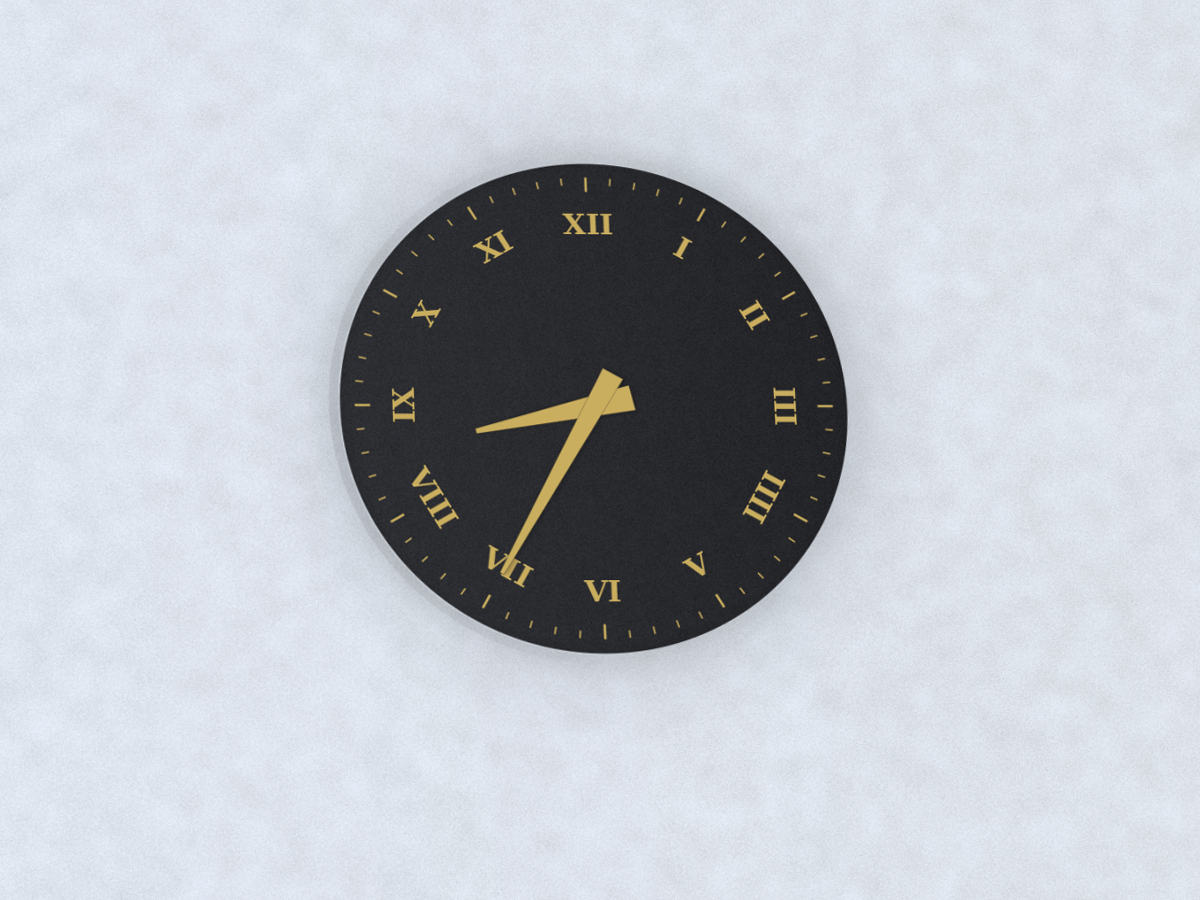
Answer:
8,35
